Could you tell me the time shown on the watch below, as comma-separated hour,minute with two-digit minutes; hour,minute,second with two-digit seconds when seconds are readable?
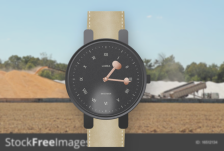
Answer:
1,16
